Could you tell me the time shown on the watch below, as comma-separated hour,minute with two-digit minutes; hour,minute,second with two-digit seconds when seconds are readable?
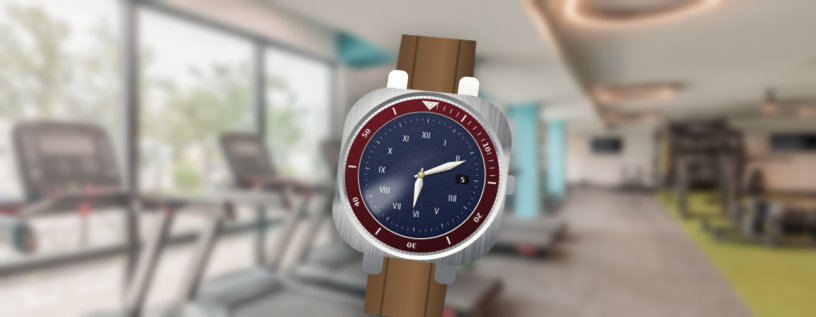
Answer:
6,11
